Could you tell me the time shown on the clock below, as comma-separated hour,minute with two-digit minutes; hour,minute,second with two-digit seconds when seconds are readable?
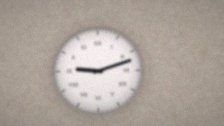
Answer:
9,12
